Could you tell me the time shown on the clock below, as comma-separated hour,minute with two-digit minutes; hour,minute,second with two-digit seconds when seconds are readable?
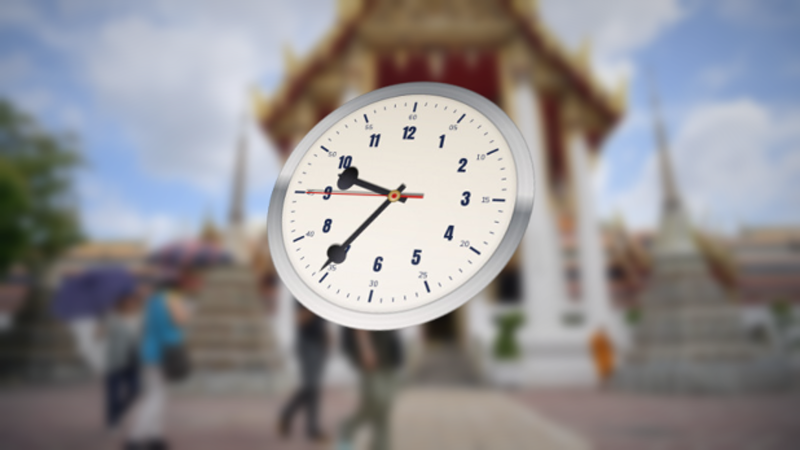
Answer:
9,35,45
